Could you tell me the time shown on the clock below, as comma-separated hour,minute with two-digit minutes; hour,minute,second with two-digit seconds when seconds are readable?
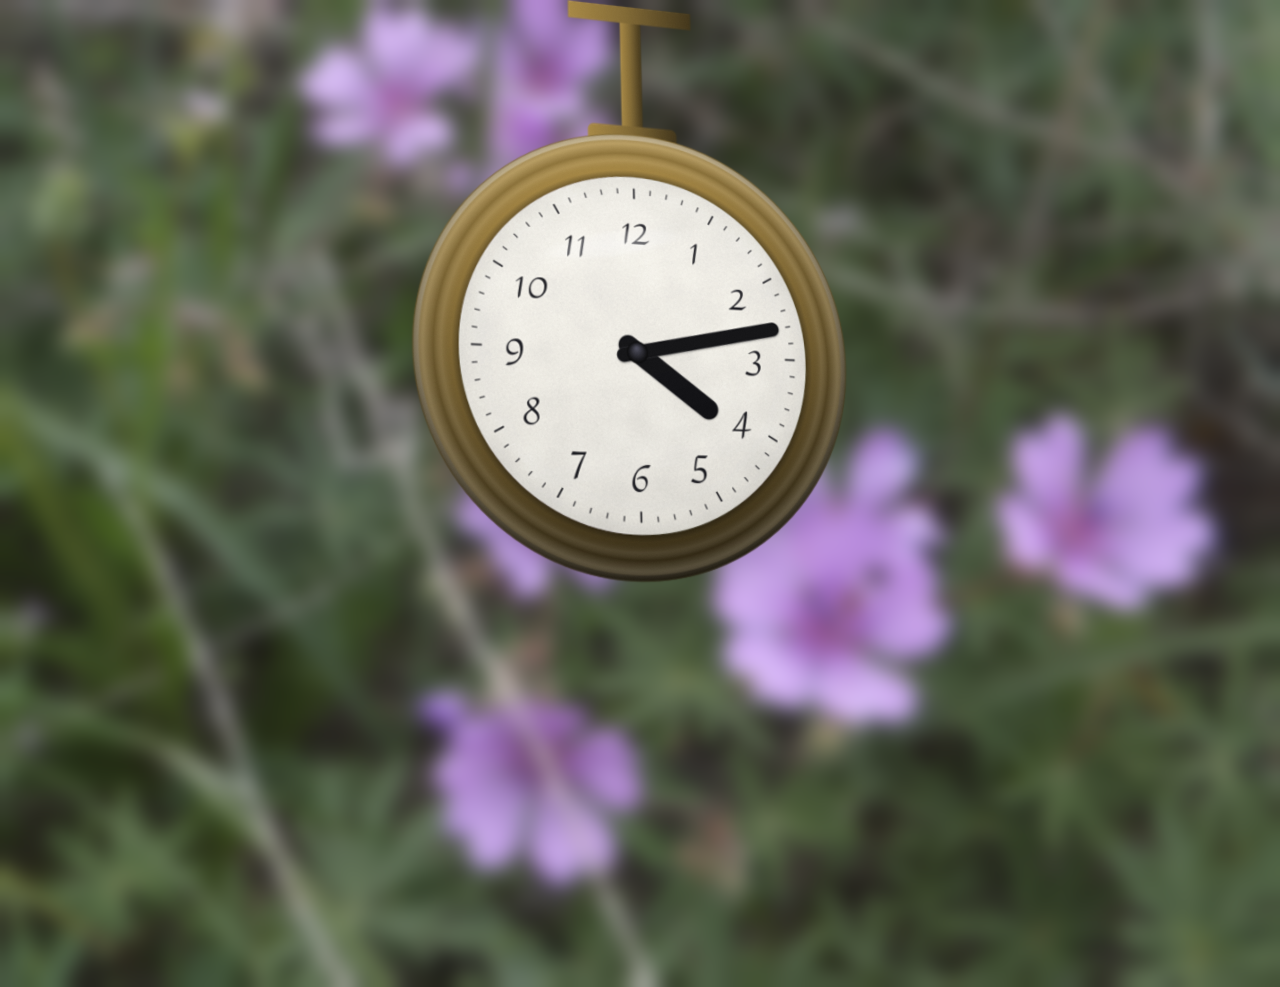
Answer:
4,13
